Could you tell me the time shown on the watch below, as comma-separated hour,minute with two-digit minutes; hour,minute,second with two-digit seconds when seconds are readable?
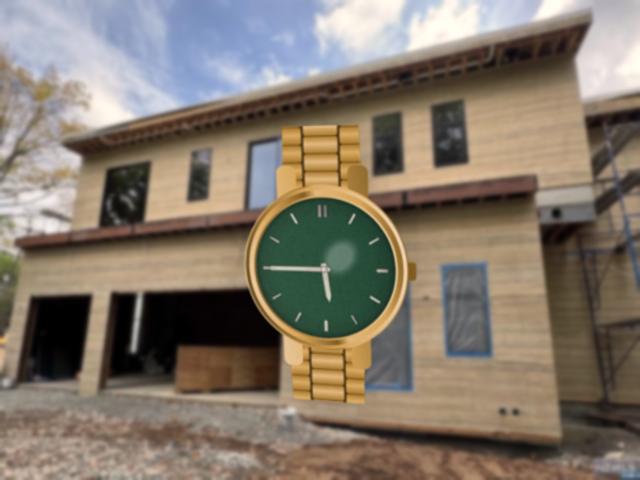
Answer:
5,45
